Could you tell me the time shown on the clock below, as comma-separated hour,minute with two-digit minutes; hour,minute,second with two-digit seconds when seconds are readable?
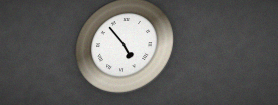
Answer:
4,53
